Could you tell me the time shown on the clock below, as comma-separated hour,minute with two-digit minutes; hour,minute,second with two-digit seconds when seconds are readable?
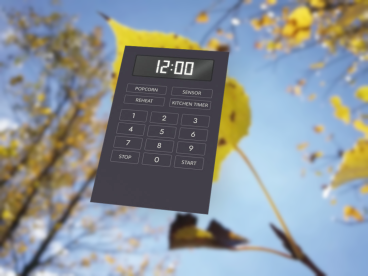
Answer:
12,00
